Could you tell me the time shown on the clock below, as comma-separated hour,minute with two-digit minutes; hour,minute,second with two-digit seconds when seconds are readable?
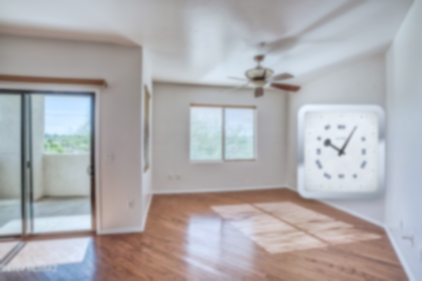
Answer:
10,05
